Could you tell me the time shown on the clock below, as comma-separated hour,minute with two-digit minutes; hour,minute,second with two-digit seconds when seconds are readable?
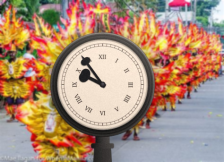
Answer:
9,54
